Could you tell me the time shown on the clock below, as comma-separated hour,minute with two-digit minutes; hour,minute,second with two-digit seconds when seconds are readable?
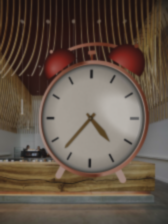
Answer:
4,37
